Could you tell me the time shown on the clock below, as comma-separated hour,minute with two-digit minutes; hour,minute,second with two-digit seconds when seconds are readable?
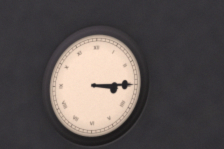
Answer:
3,15
